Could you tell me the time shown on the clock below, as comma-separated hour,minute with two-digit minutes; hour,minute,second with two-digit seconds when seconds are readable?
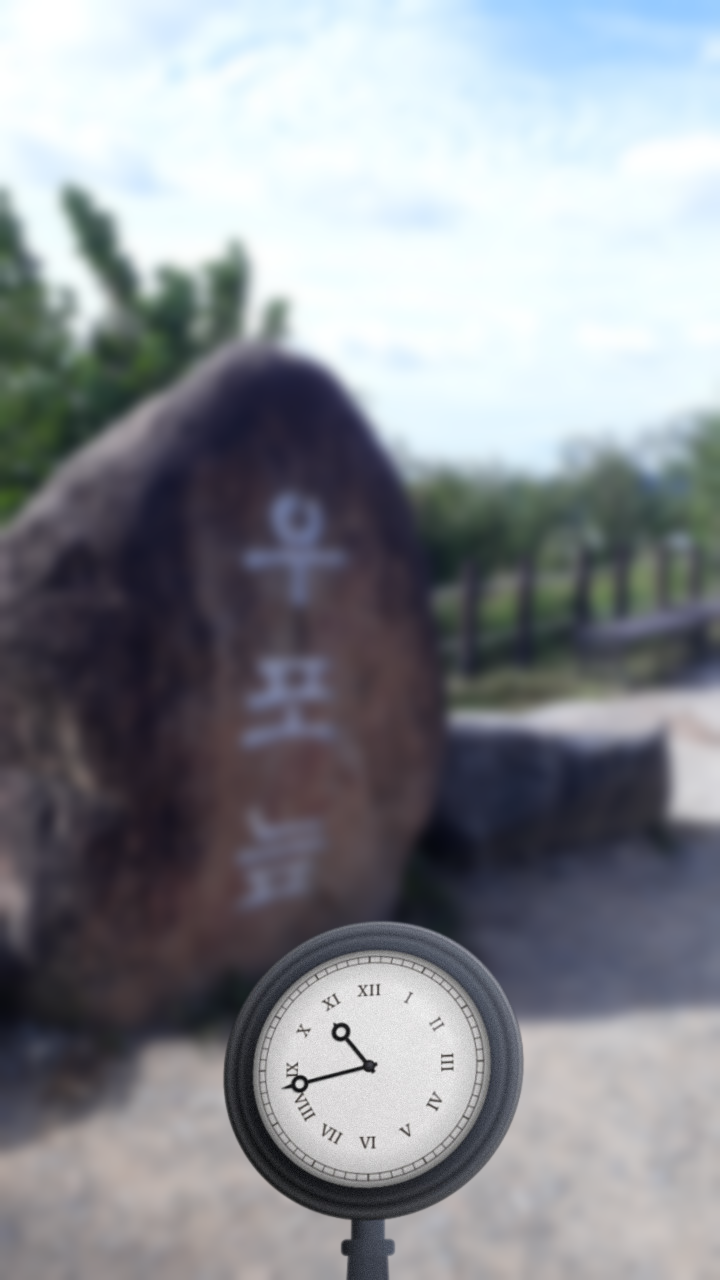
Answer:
10,43
